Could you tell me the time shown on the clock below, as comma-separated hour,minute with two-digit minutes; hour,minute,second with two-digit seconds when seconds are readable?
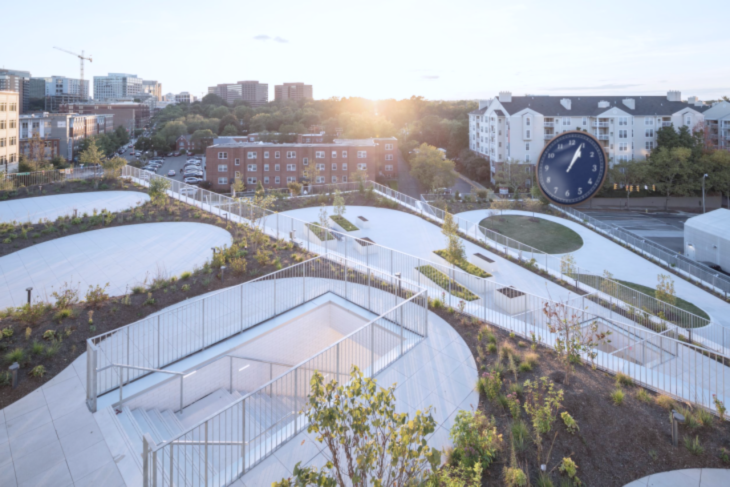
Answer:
1,04
